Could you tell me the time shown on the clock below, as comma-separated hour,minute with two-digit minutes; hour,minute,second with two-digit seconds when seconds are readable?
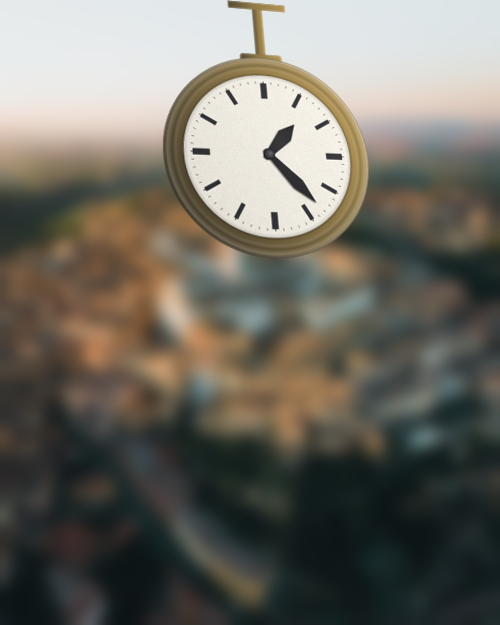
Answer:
1,23
